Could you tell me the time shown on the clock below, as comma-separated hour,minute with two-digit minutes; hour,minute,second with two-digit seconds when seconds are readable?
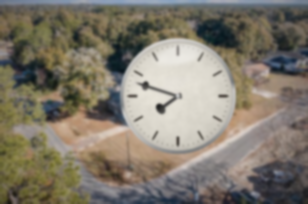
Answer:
7,48
